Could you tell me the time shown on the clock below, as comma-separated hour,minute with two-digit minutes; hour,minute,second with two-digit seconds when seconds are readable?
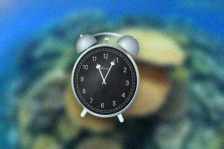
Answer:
11,04
